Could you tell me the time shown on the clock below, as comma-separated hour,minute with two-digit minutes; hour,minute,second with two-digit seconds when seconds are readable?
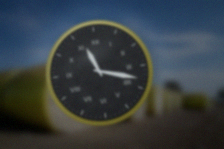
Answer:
11,18
